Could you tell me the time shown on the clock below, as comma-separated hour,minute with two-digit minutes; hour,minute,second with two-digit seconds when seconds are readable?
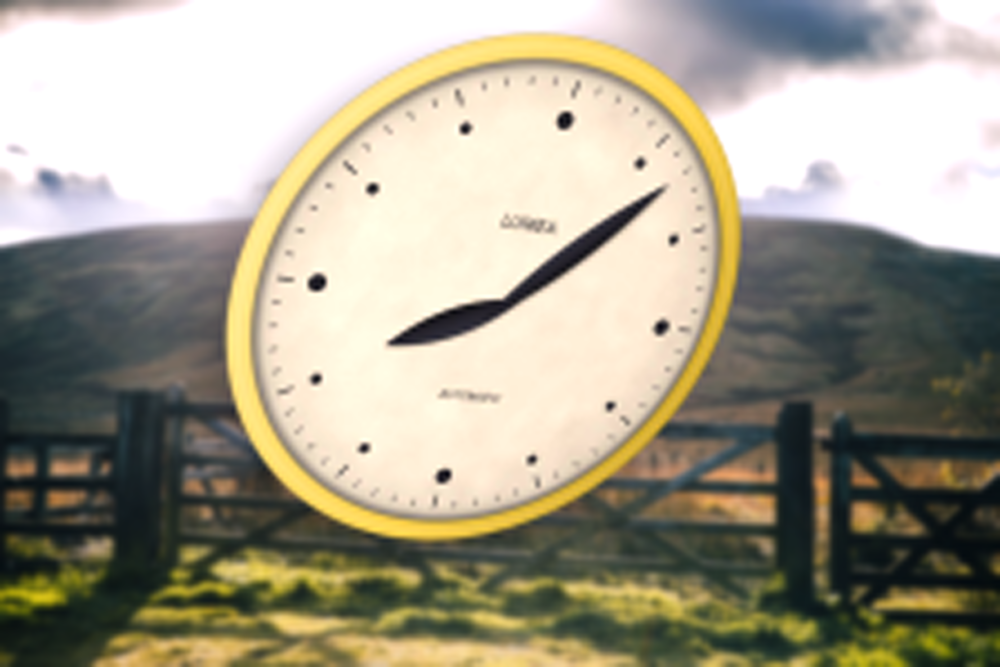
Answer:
8,07
